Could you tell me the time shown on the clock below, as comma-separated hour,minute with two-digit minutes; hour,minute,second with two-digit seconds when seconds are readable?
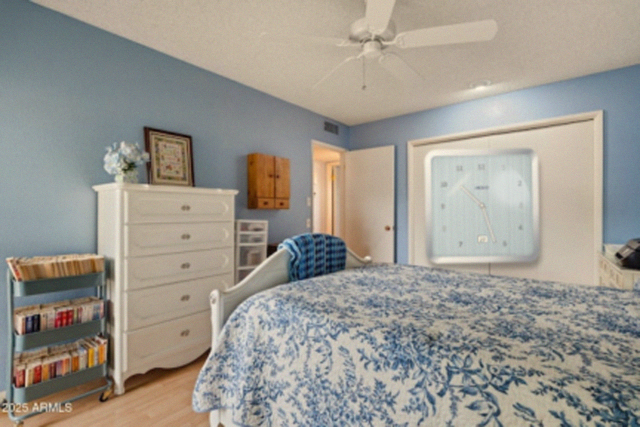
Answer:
10,27
